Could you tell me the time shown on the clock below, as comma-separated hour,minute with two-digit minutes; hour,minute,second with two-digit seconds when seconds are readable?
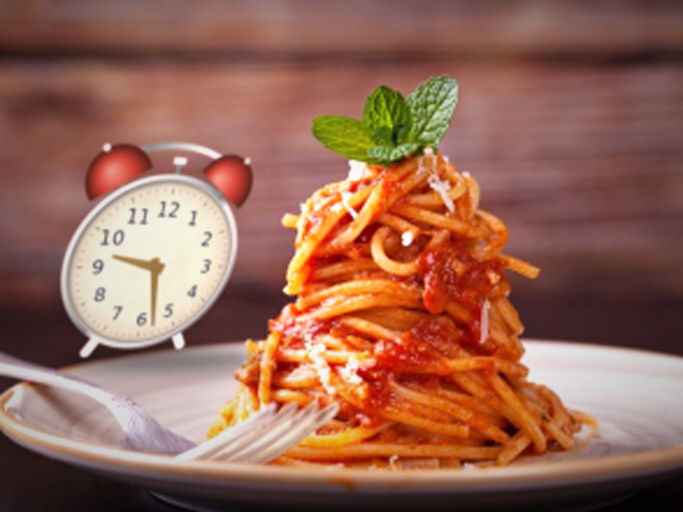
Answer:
9,28
